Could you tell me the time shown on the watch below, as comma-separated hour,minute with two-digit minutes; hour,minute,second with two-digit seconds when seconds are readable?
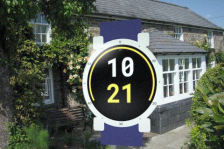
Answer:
10,21
